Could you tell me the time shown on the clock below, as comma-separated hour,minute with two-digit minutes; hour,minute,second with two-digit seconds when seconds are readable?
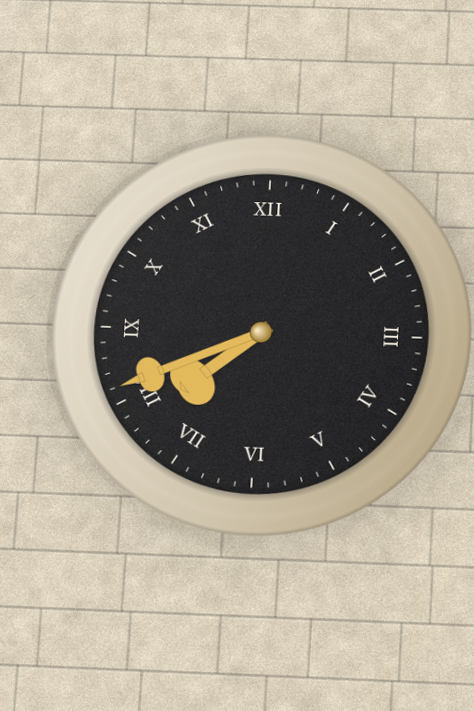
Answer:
7,41
